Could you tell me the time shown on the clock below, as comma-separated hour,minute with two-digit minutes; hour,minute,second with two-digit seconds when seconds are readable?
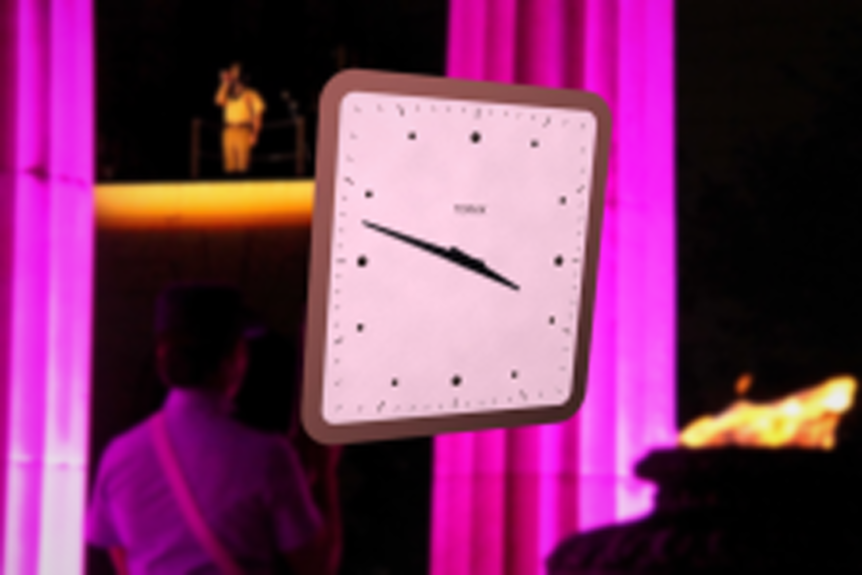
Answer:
3,48
